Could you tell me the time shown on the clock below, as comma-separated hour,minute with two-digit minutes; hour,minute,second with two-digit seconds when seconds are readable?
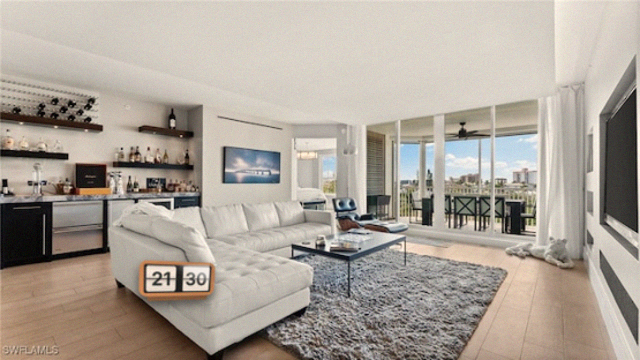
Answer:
21,30
